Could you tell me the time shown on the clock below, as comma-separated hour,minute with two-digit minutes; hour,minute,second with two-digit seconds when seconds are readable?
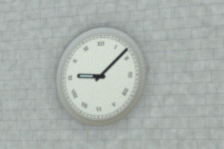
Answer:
9,08
